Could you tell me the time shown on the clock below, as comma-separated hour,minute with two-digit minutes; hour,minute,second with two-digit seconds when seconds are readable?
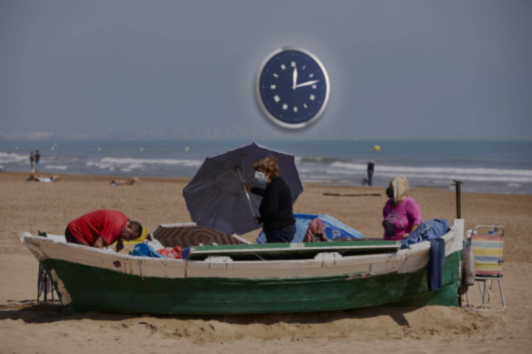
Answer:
12,13
